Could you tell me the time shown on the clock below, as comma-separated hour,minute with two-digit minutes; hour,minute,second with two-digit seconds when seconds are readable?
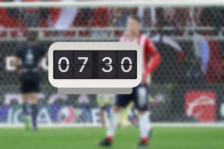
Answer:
7,30
